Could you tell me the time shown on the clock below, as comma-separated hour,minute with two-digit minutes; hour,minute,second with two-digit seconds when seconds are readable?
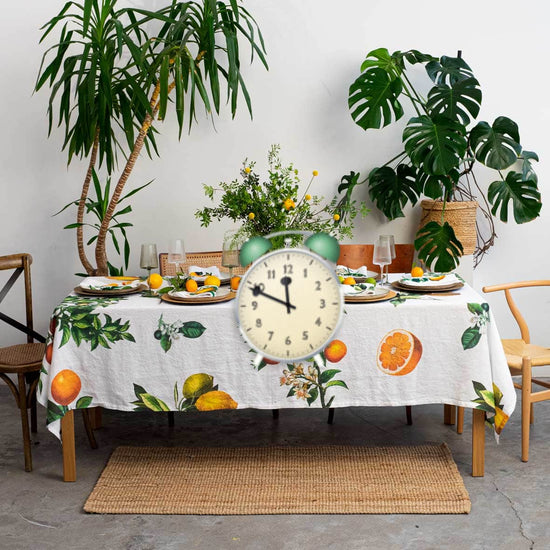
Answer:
11,49
